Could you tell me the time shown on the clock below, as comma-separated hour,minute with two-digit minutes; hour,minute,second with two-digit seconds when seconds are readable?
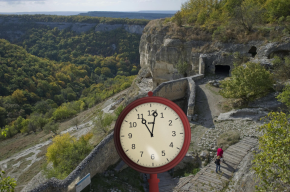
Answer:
11,02
